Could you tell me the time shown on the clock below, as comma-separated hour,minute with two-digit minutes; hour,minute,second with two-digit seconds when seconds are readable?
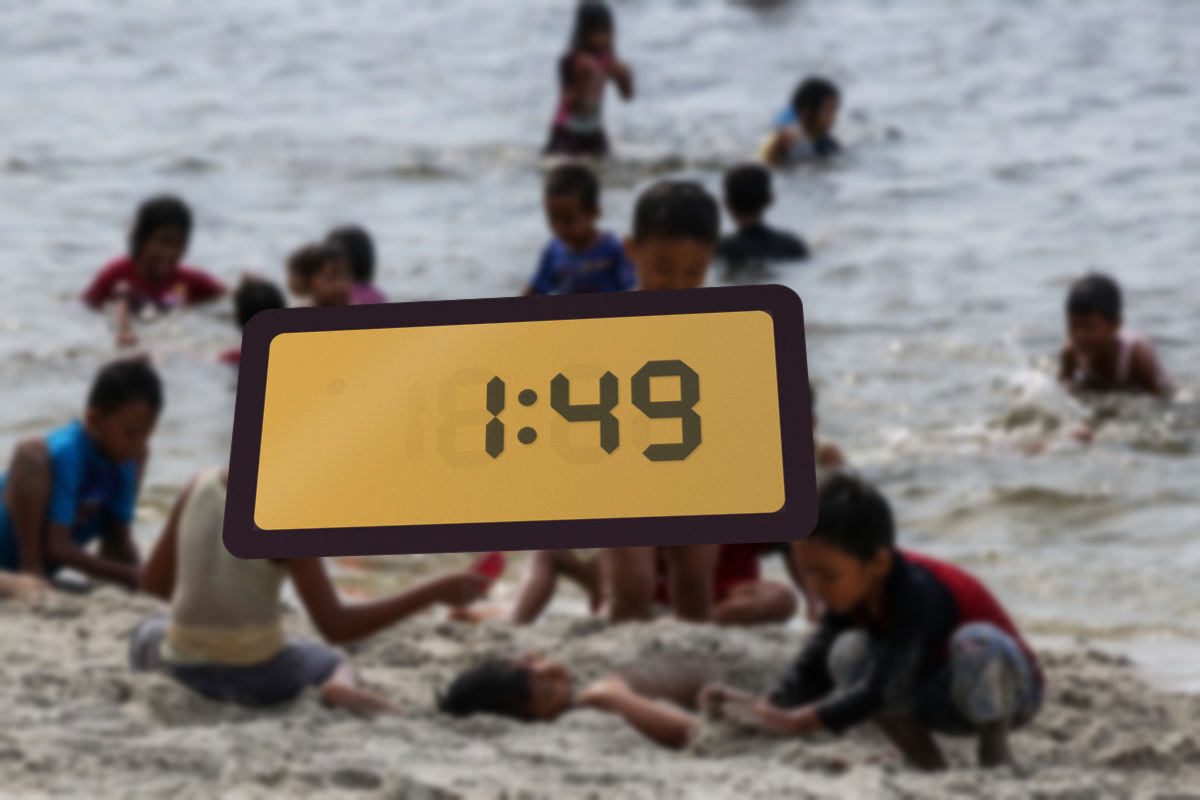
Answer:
1,49
